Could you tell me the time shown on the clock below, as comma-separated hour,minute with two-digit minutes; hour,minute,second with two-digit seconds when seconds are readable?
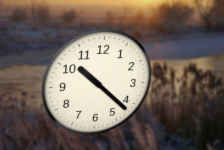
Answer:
10,22
